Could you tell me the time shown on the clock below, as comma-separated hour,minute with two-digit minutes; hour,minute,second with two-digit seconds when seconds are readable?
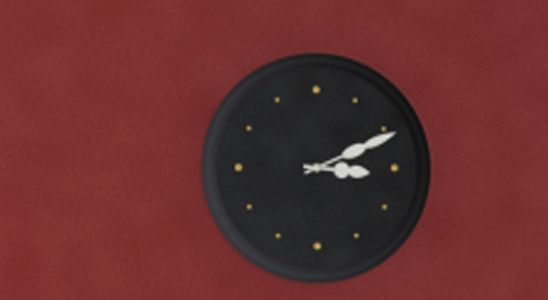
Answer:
3,11
